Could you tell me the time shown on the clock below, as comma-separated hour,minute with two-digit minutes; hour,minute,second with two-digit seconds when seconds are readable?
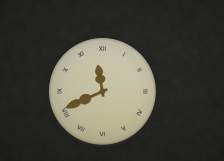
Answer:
11,41
